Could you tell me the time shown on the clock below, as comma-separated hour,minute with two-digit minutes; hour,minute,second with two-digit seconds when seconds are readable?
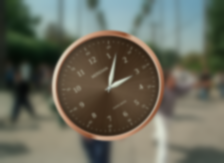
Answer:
3,07
